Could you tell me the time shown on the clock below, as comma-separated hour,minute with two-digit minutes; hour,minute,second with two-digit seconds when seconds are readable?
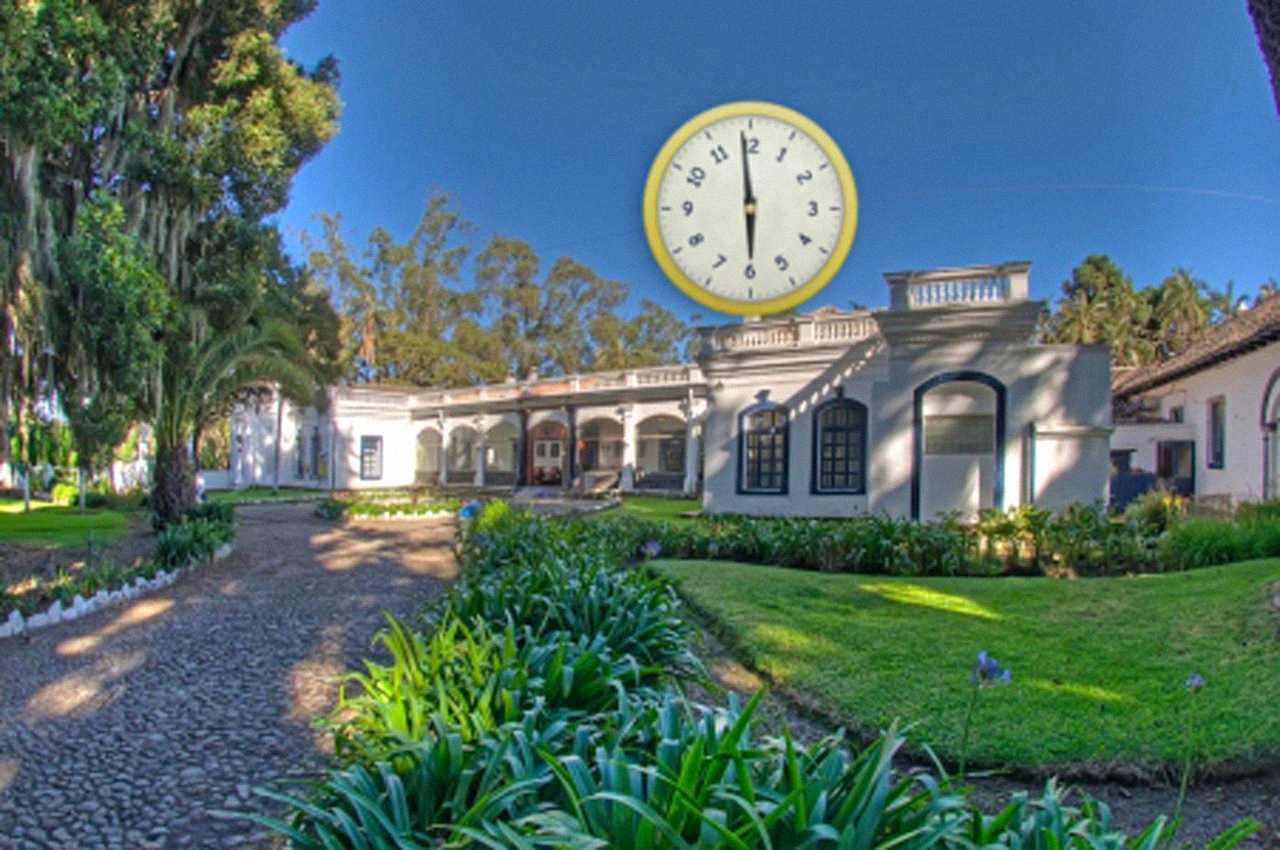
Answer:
5,59
